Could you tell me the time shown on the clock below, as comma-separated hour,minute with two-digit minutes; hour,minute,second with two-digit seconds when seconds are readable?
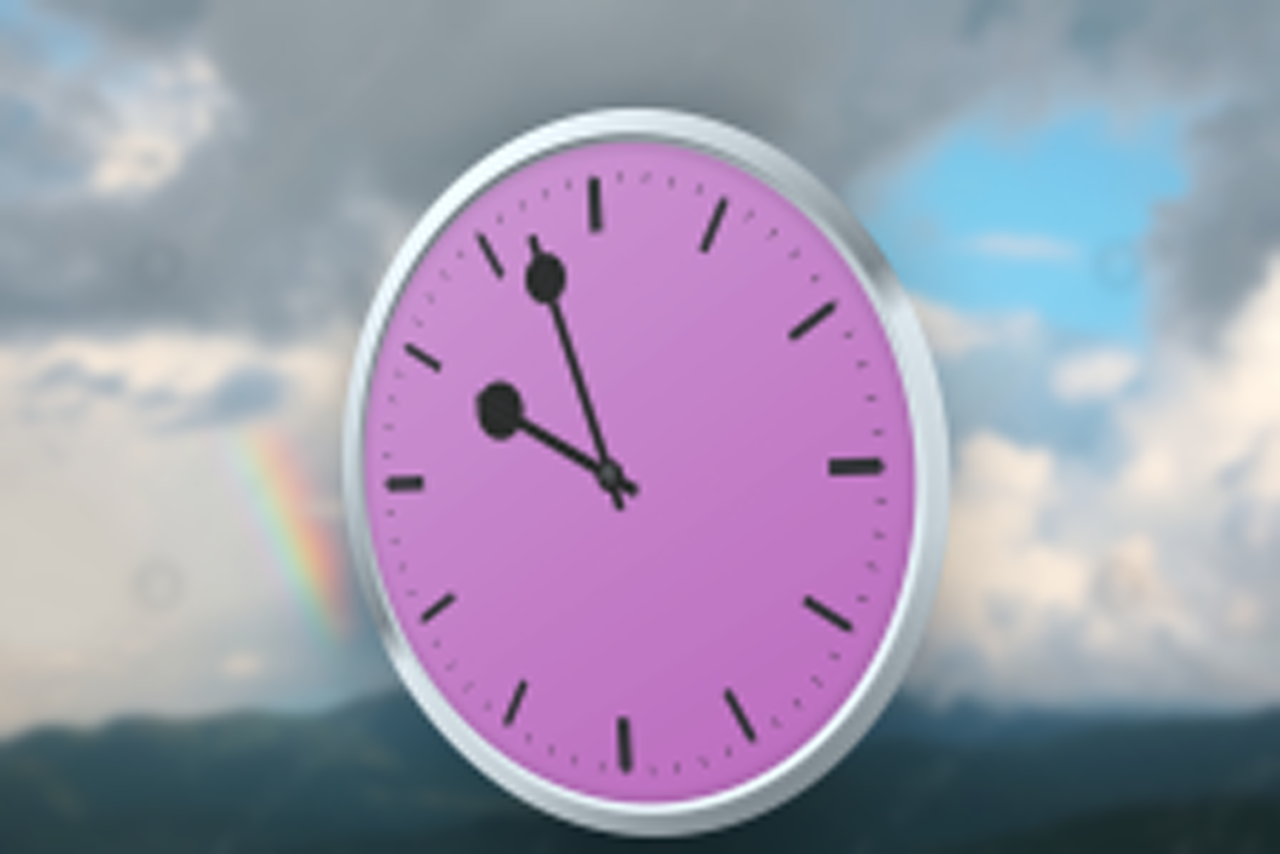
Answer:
9,57
